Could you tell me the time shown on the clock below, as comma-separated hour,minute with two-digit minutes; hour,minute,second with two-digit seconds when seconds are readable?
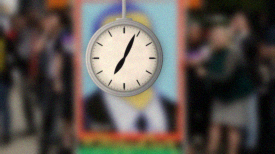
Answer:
7,04
